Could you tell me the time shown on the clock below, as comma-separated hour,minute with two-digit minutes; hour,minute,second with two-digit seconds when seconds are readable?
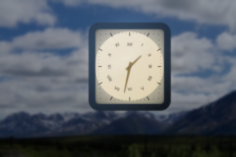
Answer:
1,32
